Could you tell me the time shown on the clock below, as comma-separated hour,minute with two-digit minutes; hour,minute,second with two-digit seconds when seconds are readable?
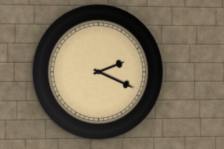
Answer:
2,19
